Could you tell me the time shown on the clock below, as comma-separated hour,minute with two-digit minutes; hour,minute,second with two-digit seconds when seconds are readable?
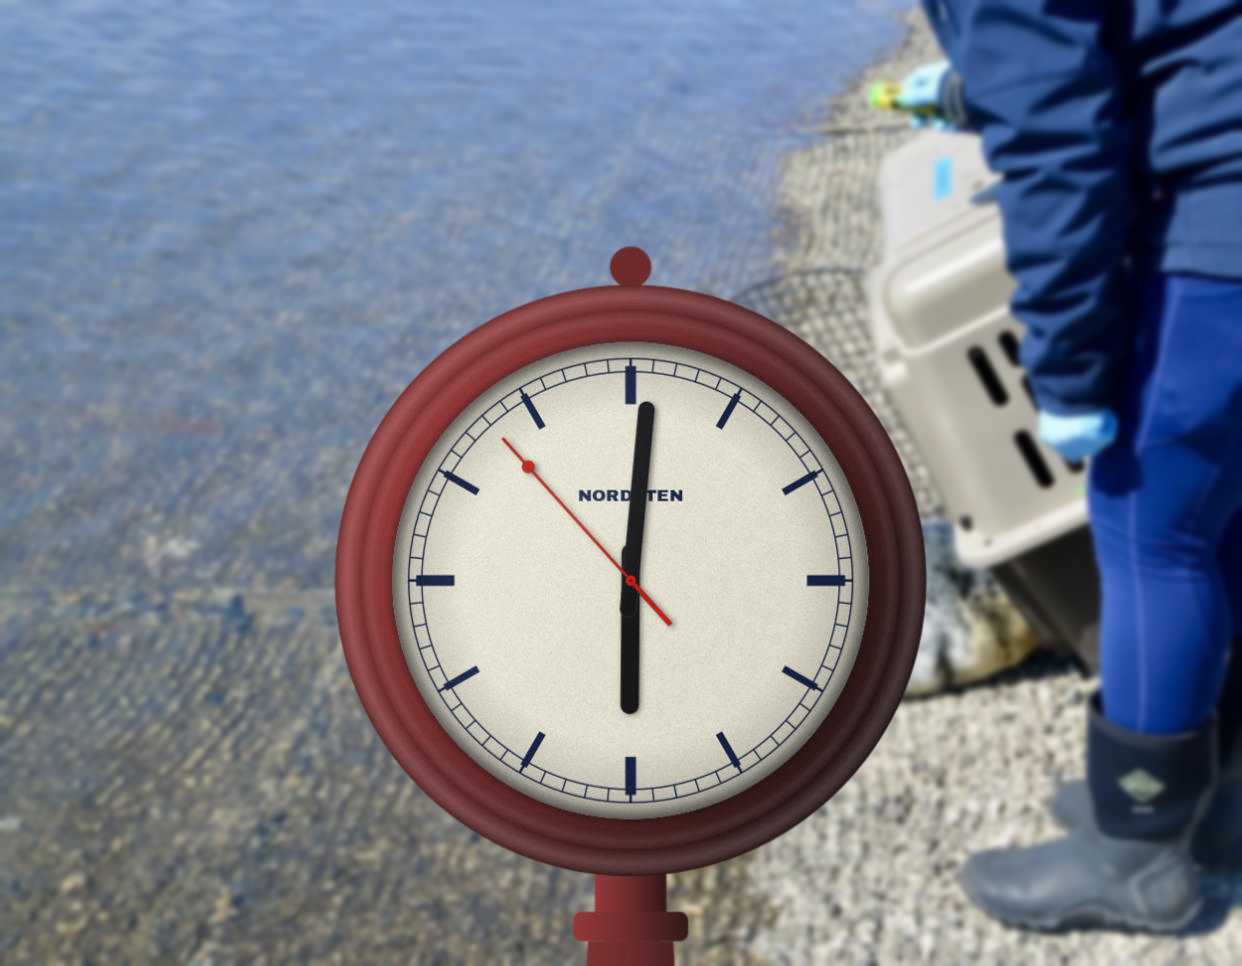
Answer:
6,00,53
